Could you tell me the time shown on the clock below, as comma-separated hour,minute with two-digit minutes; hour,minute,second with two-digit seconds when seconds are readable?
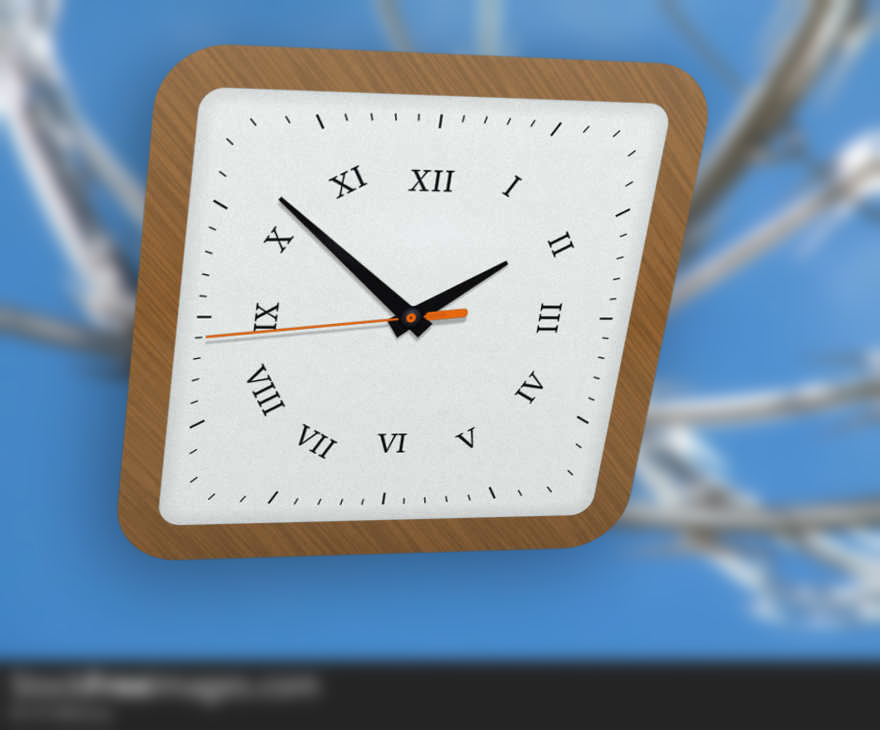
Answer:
1,51,44
